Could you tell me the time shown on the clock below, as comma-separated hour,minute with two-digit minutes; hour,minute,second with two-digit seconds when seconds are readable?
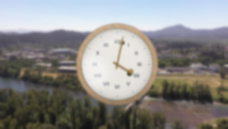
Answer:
4,02
